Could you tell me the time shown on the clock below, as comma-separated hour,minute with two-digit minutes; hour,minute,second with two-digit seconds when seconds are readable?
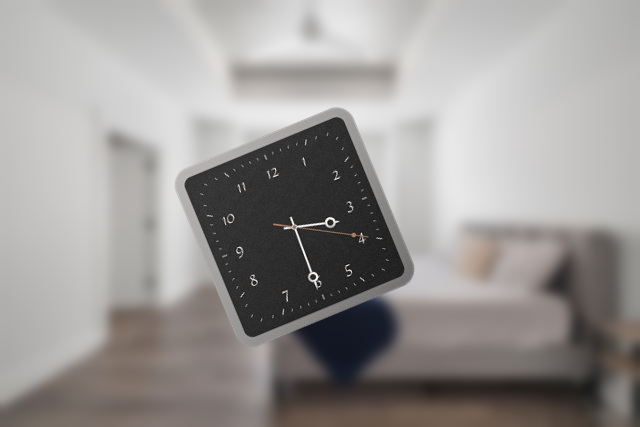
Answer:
3,30,20
